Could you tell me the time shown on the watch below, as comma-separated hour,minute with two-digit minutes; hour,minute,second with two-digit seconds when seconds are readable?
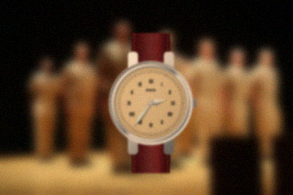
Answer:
2,36
